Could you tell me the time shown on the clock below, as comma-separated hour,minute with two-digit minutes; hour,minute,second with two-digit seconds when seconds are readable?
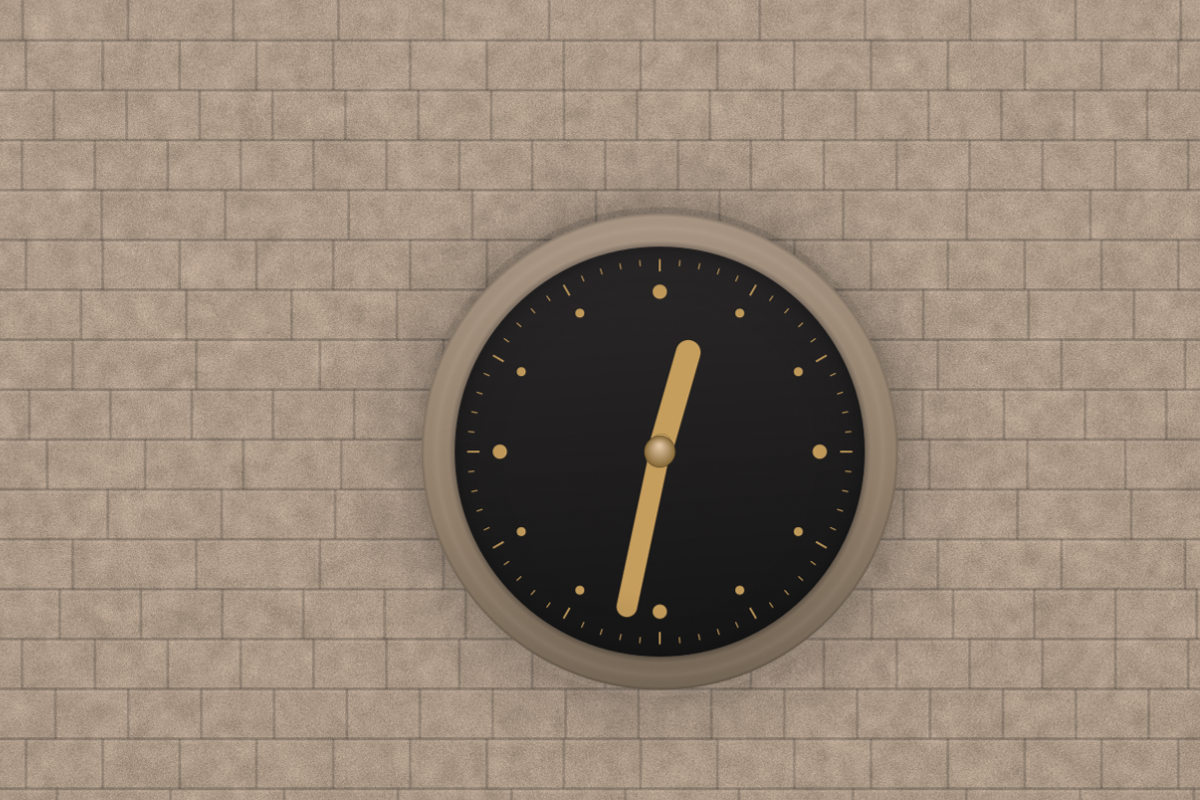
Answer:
12,32
